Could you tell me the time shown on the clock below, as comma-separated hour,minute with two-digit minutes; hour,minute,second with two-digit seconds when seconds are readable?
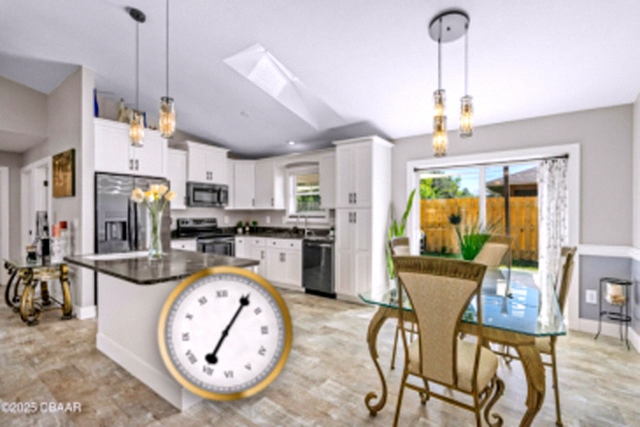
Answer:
7,06
